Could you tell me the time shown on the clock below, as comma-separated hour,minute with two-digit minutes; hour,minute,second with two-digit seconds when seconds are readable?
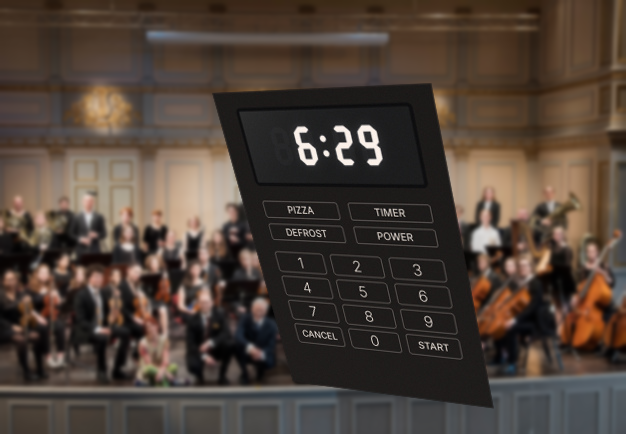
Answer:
6,29
